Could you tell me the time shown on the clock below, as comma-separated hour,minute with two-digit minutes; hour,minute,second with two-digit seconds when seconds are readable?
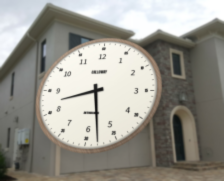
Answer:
8,28
